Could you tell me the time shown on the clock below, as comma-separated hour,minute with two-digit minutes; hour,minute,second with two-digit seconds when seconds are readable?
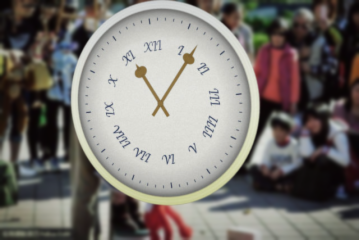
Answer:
11,07
